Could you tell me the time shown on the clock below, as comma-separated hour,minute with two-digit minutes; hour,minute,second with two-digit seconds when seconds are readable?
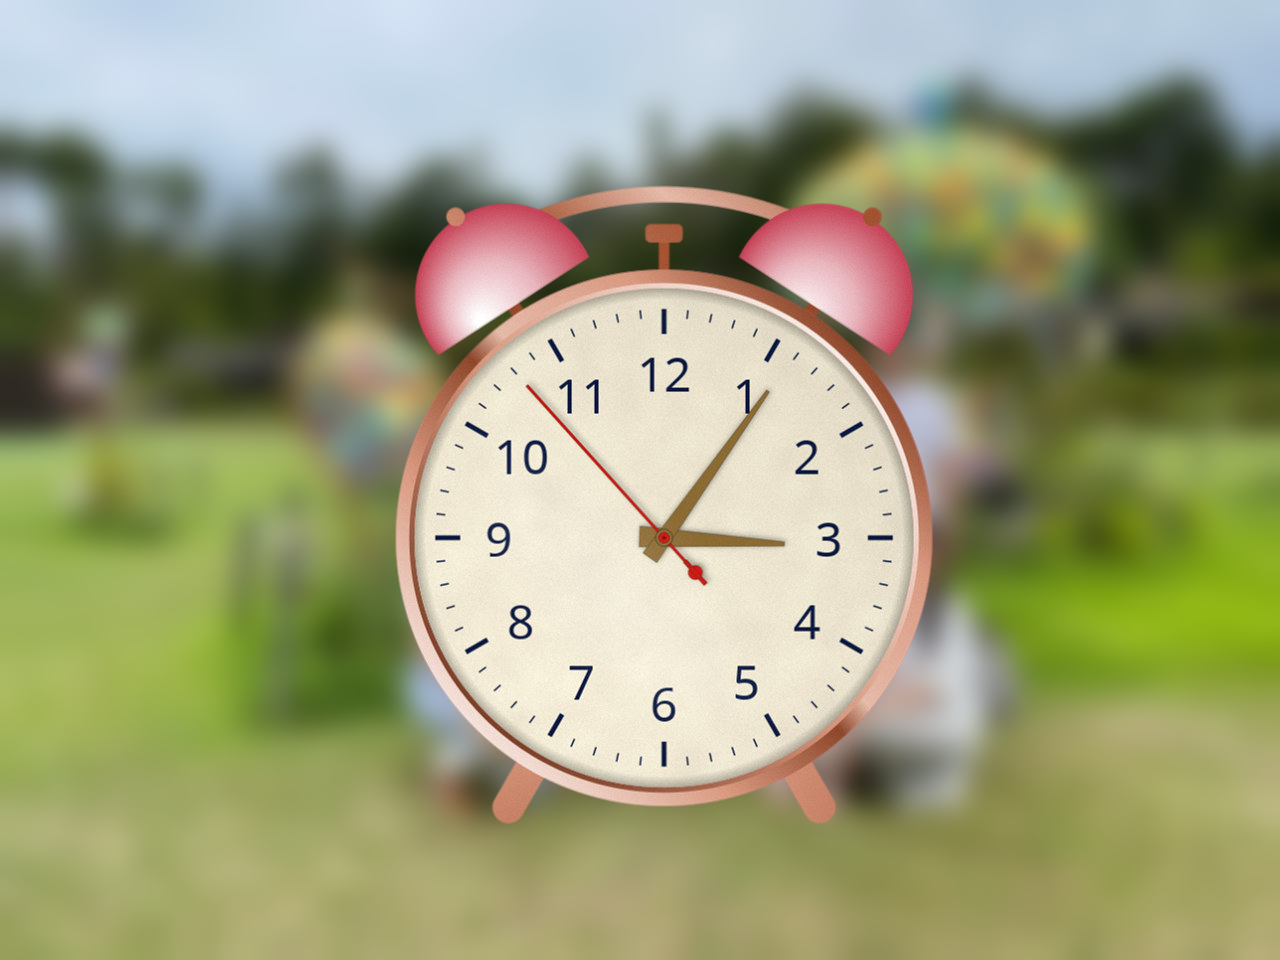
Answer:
3,05,53
